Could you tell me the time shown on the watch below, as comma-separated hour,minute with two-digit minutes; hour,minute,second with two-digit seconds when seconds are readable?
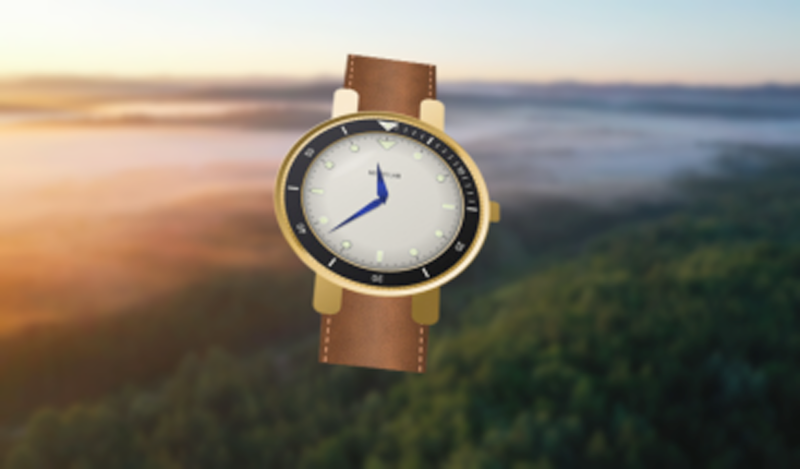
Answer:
11,38
